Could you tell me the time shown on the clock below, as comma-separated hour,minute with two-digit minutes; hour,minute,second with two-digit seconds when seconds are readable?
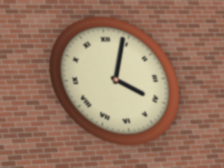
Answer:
4,04
